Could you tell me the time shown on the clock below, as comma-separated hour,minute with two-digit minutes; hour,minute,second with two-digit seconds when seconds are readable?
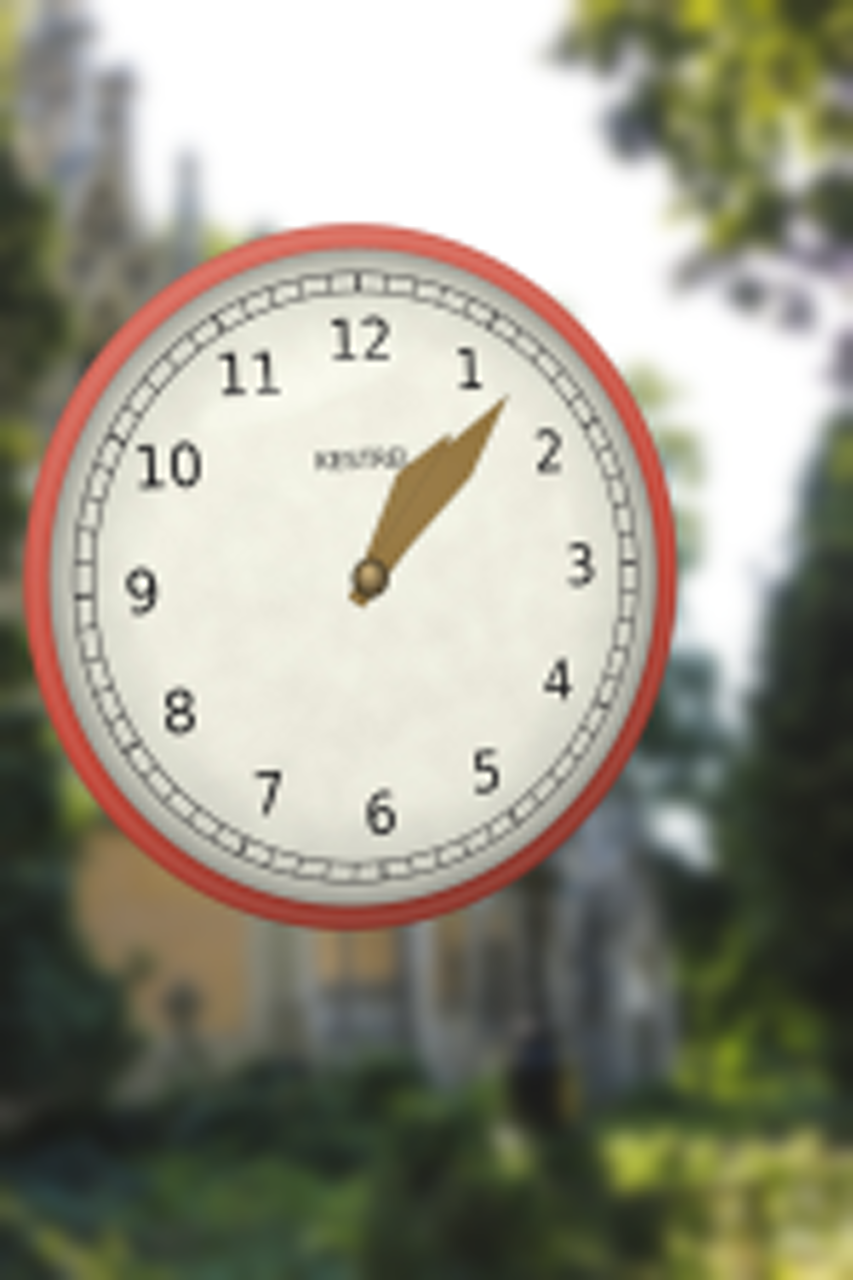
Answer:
1,07
